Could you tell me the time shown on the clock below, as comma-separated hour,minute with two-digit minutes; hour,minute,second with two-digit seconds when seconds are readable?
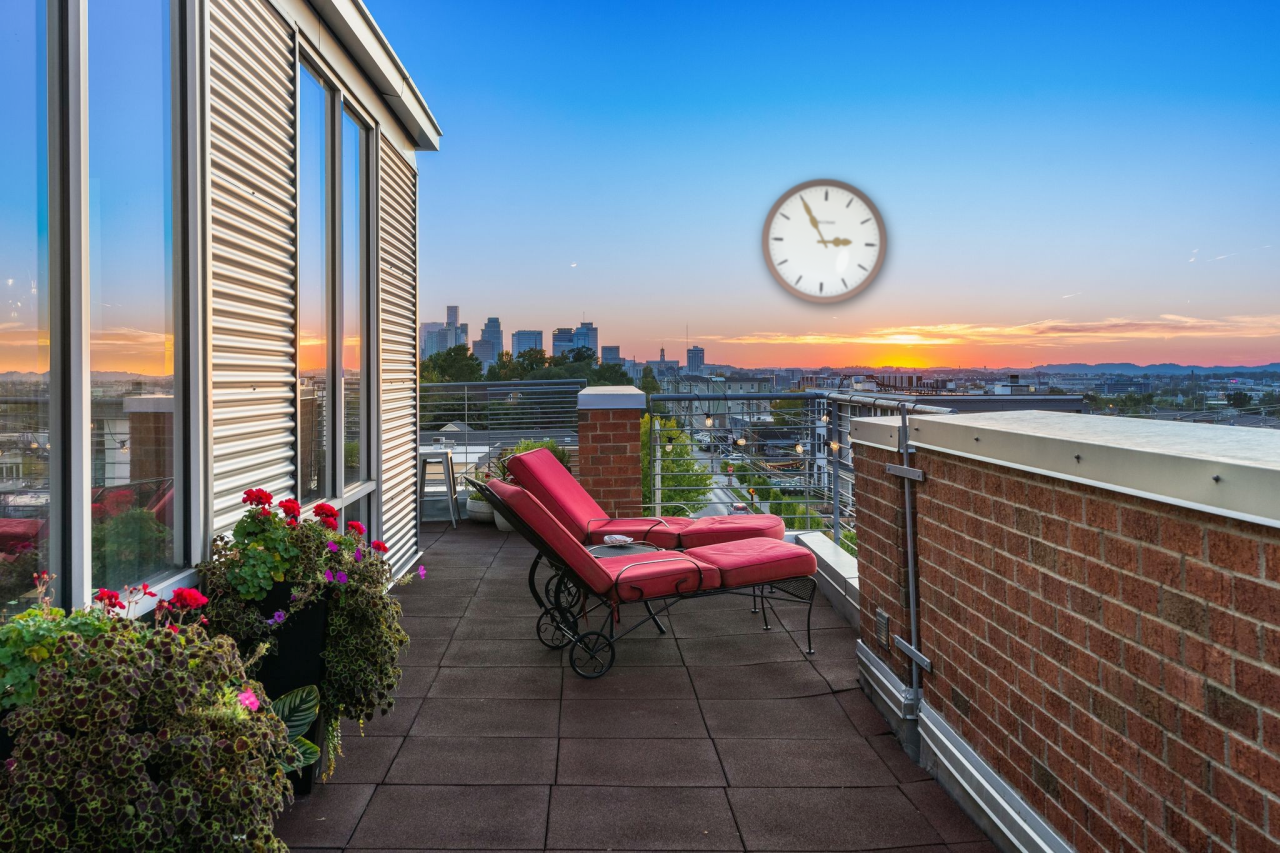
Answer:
2,55
